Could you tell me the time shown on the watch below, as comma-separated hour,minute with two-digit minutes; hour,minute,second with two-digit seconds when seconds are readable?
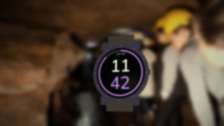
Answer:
11,42
